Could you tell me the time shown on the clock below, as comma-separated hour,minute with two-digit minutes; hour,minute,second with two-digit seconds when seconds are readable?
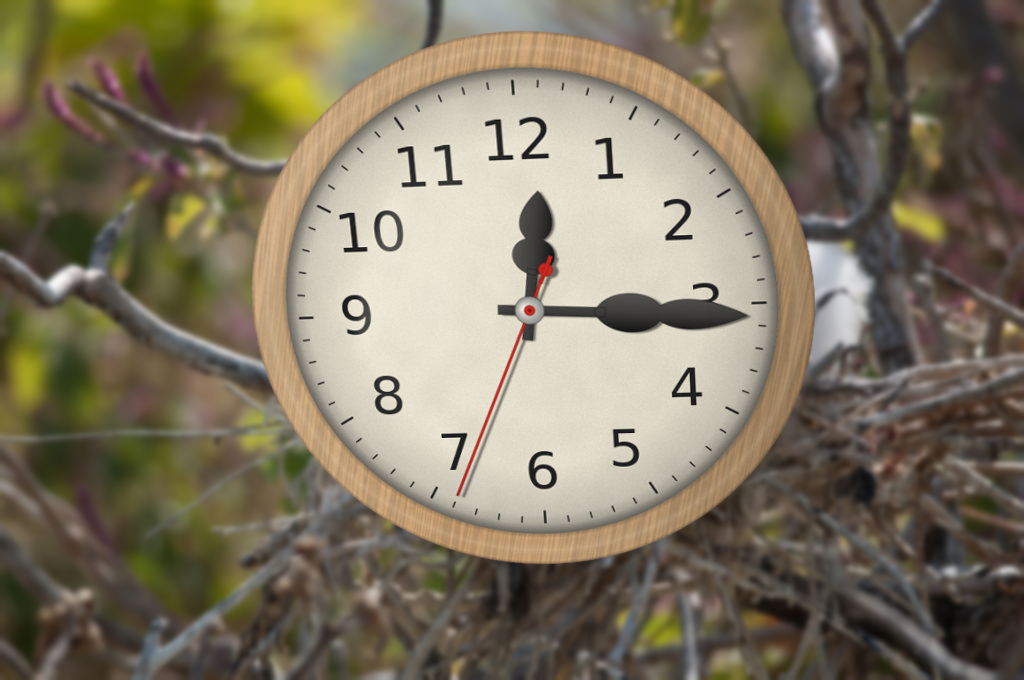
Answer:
12,15,34
